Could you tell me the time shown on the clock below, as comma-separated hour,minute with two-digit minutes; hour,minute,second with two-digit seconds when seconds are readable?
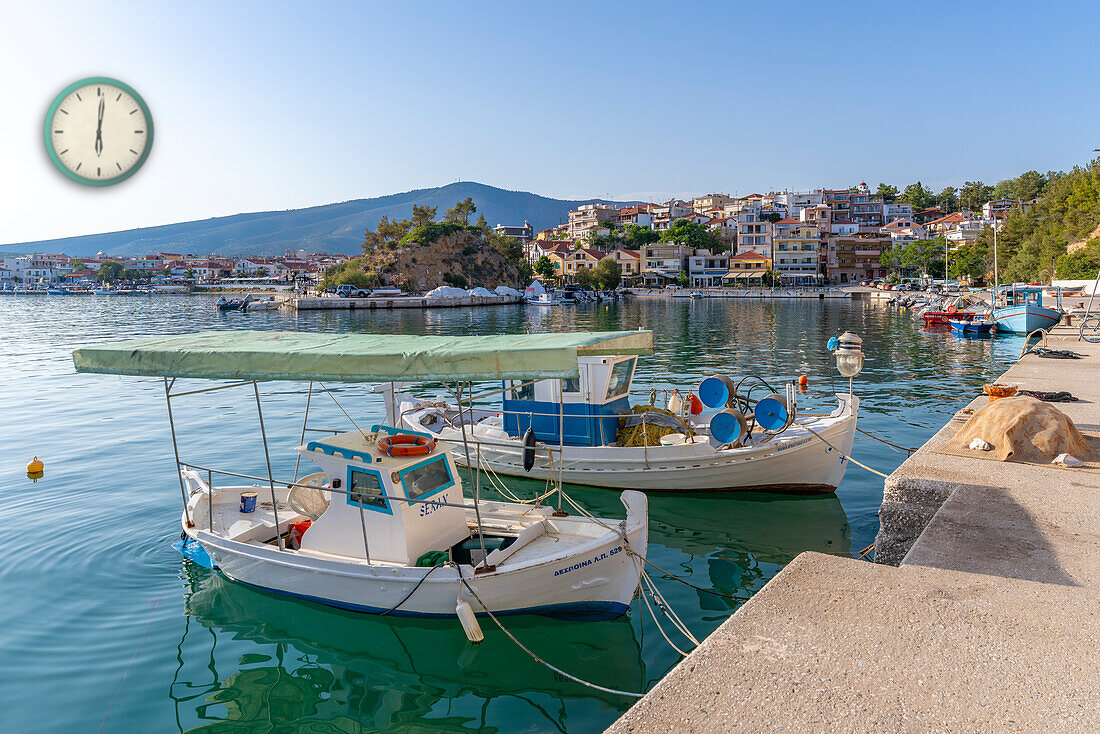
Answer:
6,01
